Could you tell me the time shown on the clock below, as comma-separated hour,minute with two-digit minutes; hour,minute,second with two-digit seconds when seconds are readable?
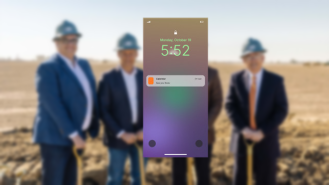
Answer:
5,52
